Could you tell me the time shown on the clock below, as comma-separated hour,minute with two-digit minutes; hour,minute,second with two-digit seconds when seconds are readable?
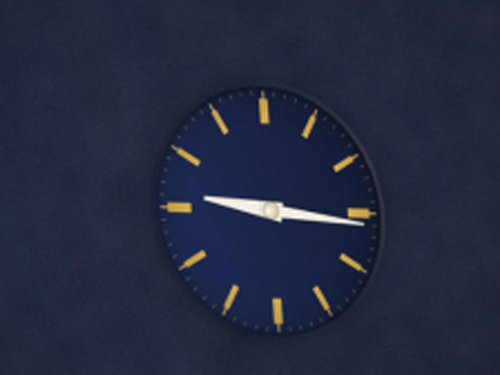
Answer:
9,16
